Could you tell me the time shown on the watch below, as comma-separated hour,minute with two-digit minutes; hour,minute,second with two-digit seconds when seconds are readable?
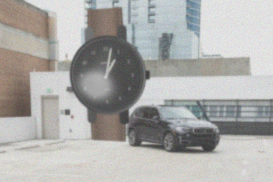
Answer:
1,02
